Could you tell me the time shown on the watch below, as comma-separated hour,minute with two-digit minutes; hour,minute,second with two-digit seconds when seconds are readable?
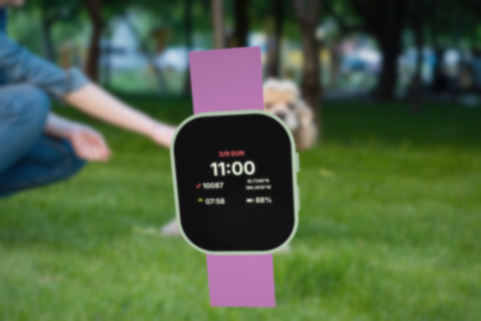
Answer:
11,00
